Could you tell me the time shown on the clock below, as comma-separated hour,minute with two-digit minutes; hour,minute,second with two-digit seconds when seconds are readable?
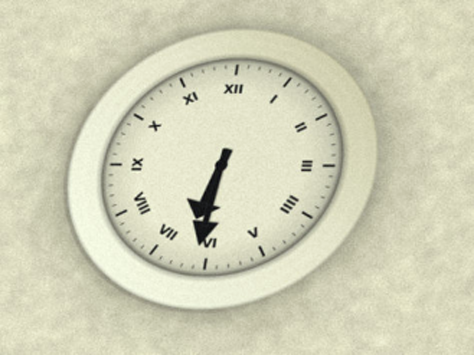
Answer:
6,31
